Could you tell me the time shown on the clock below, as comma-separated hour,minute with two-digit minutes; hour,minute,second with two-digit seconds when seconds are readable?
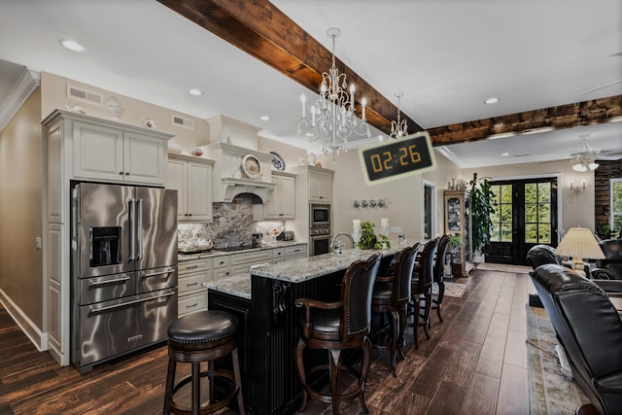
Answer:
2,26
